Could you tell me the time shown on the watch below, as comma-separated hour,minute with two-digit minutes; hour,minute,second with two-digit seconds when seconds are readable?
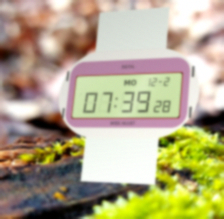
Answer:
7,39
